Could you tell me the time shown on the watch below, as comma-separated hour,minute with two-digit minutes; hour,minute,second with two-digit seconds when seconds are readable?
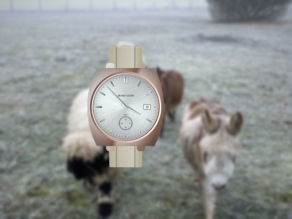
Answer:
3,53
